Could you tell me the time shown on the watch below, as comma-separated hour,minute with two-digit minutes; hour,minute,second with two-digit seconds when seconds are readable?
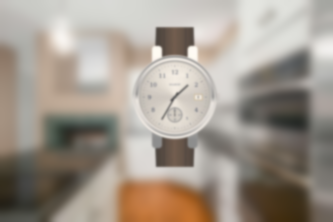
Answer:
1,35
